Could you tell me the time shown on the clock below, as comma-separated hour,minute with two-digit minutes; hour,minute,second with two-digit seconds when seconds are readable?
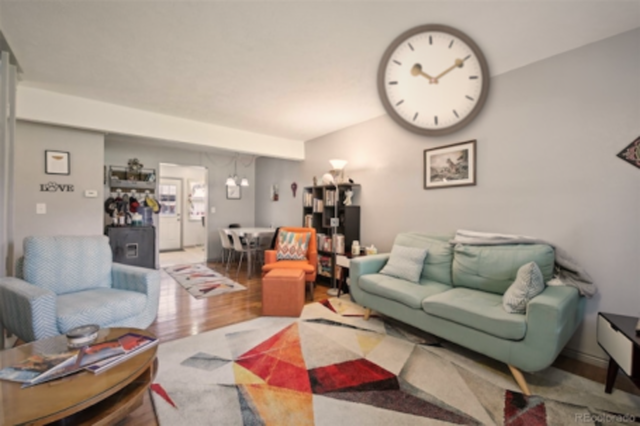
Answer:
10,10
